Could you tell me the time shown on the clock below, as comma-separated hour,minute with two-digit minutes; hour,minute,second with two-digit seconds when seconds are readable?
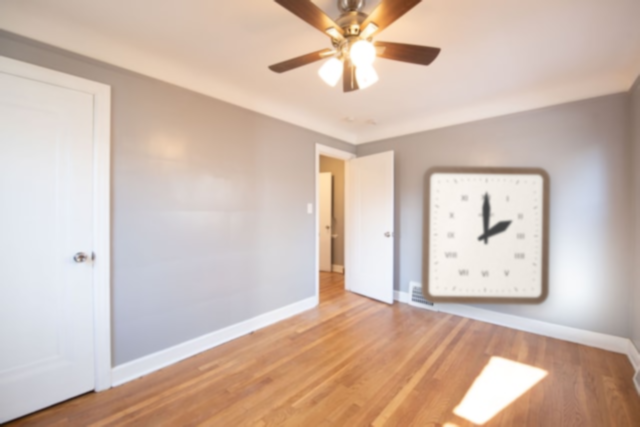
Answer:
2,00
